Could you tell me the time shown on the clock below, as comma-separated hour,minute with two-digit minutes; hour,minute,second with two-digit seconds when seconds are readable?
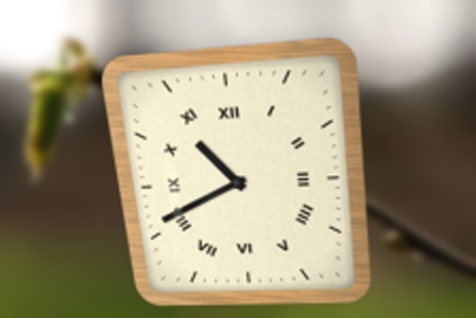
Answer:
10,41
